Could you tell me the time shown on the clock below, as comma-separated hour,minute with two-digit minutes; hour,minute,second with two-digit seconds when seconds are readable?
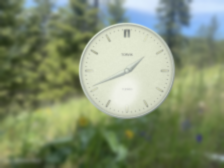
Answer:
1,41
